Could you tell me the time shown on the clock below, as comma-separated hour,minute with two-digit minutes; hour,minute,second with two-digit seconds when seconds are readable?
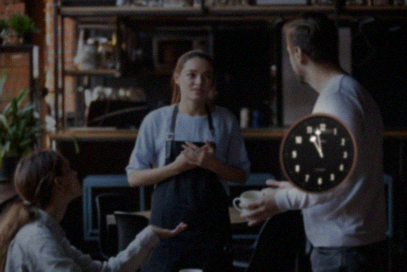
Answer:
10,58
